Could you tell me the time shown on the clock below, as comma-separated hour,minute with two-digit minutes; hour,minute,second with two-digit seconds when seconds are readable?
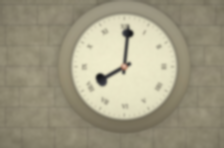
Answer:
8,01
